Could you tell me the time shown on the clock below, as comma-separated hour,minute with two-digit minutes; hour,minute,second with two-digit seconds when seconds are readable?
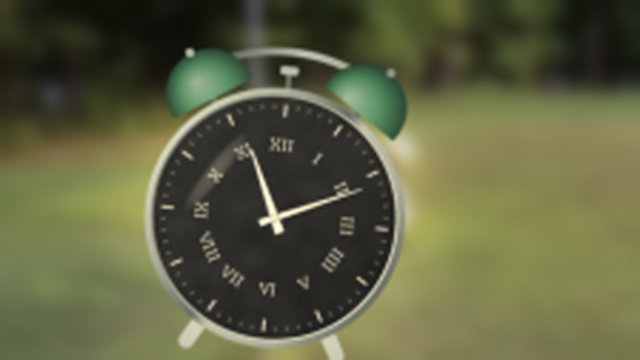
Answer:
11,11
